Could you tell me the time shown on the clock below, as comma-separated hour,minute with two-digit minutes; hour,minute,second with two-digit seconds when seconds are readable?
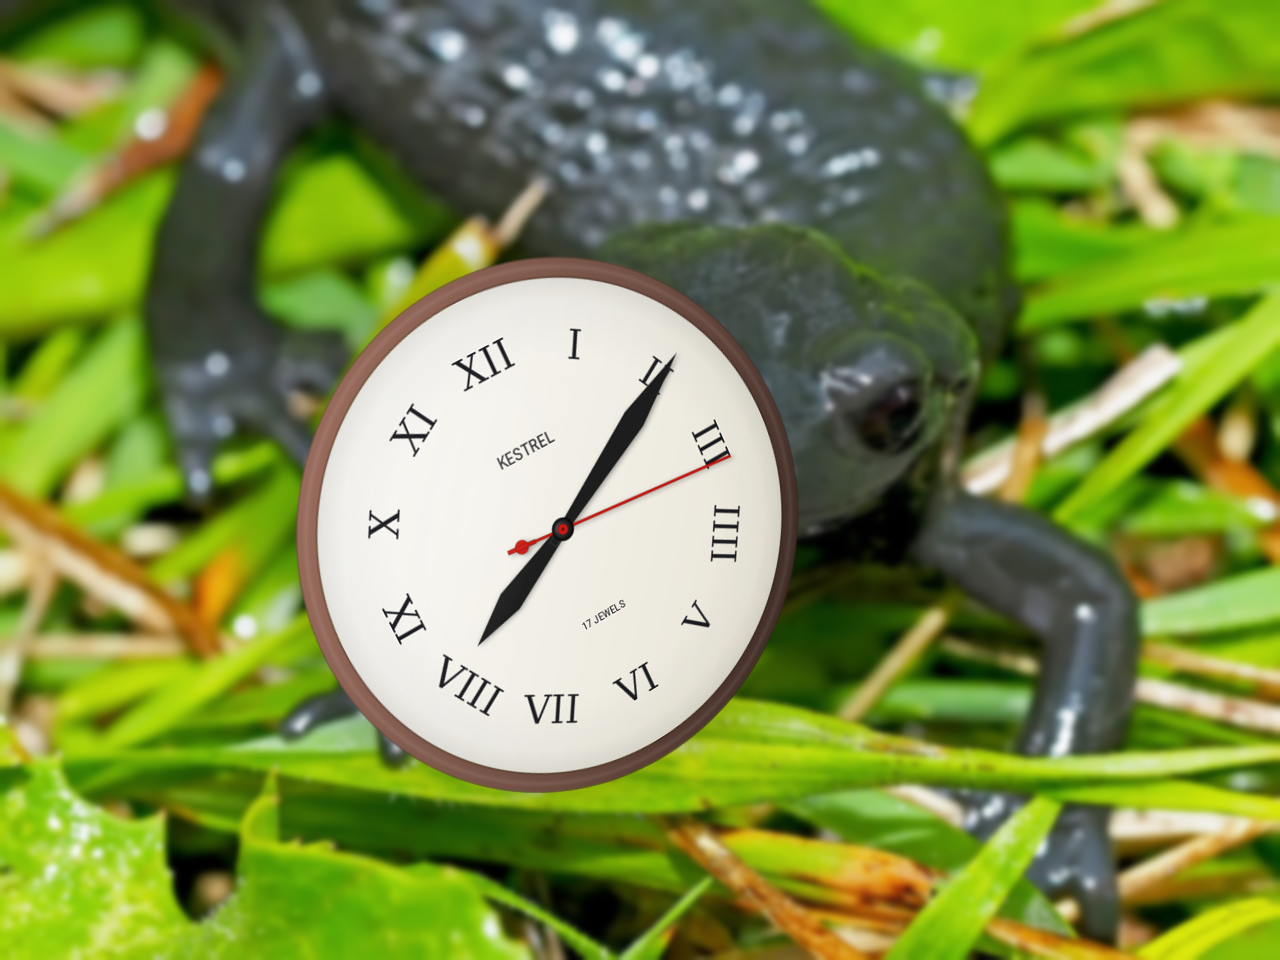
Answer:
8,10,16
